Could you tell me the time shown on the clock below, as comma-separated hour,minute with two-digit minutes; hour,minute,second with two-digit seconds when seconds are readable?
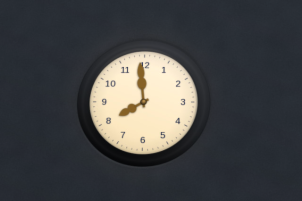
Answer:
7,59
